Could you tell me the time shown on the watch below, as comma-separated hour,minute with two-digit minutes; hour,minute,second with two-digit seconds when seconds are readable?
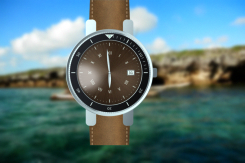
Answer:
5,59
